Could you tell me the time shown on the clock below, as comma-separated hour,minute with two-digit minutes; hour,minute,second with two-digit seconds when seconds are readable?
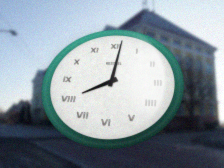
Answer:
8,01
